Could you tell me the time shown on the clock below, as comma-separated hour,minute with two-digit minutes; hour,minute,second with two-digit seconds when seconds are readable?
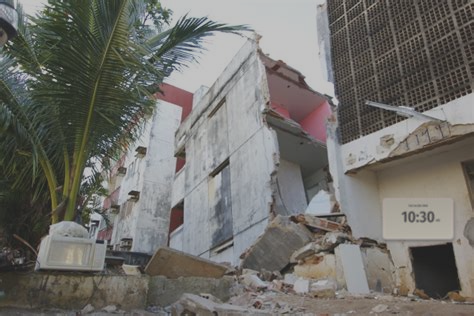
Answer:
10,30
